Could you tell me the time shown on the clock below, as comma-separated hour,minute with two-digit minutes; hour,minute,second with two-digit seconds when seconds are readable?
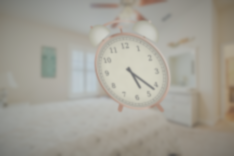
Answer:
5,22
